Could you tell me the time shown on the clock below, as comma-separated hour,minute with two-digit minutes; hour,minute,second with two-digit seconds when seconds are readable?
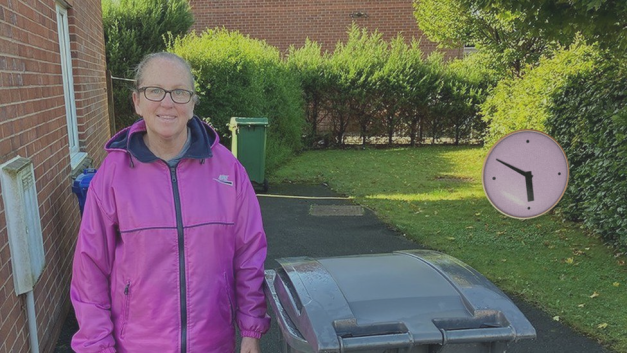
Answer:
5,50
